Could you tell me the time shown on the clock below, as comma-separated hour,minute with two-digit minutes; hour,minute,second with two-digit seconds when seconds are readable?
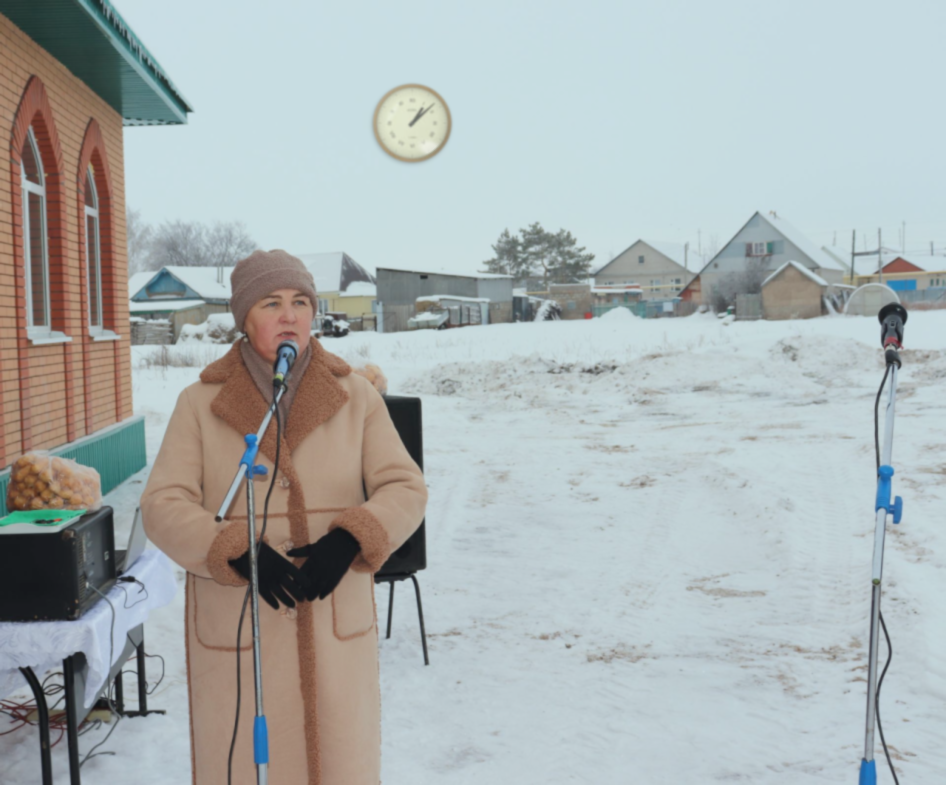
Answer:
1,08
